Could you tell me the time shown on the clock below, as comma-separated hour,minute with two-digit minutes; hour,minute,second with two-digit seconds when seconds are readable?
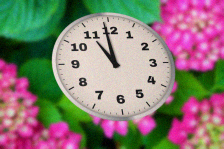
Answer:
10,59
